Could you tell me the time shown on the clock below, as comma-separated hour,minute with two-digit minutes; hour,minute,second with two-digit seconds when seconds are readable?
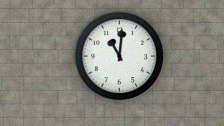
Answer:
11,01
